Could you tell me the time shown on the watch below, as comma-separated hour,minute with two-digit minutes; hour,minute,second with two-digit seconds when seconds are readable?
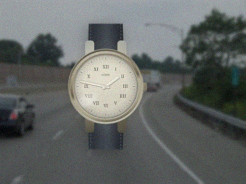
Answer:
1,47
